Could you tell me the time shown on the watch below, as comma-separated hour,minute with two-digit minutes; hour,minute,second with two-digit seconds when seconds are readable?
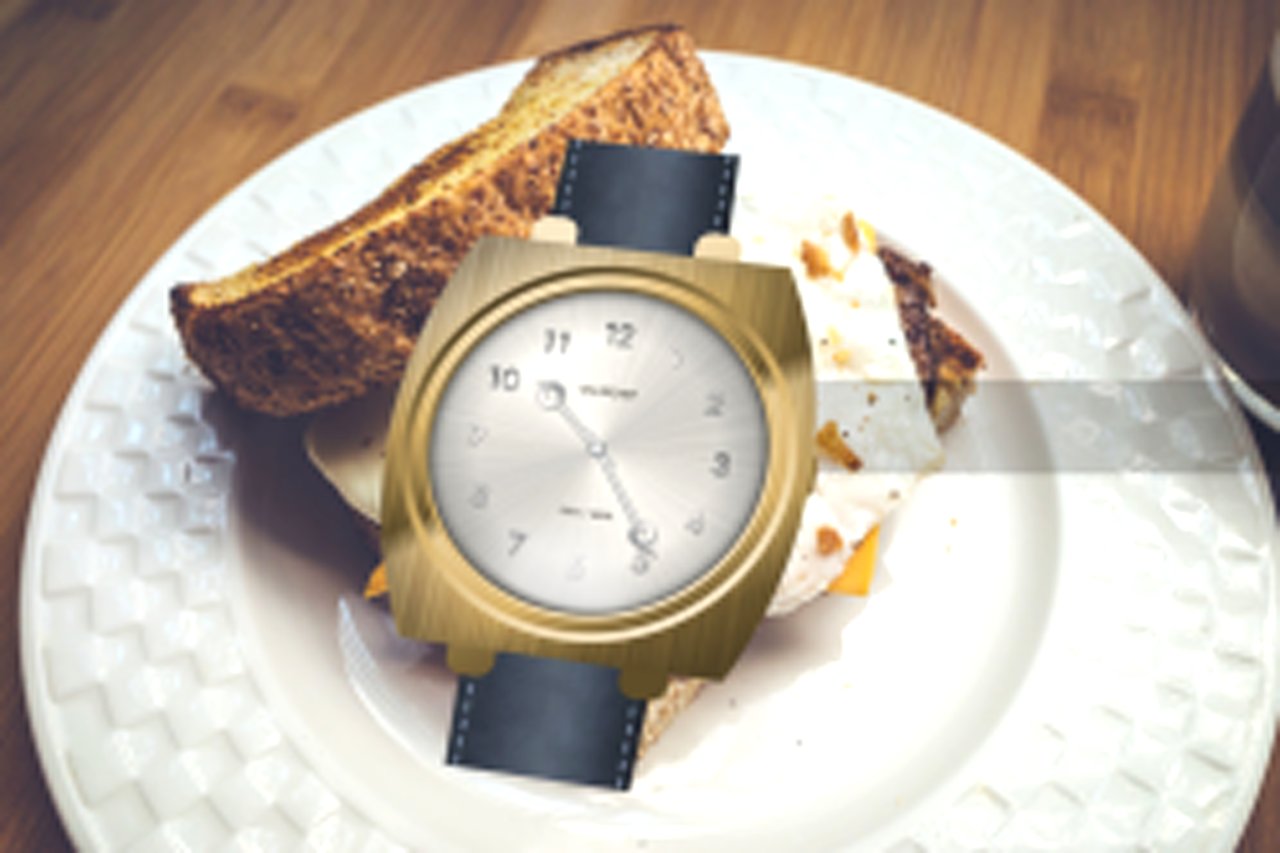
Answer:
10,24
